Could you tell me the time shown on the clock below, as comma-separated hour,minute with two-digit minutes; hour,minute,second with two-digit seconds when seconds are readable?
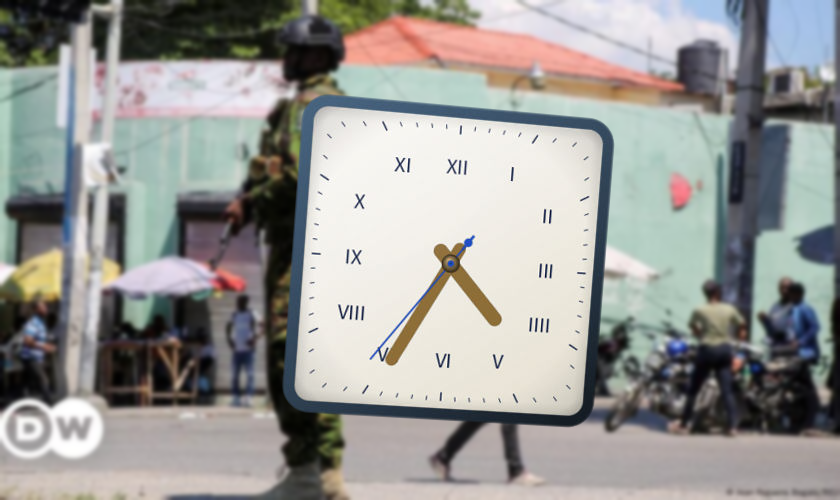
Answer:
4,34,36
